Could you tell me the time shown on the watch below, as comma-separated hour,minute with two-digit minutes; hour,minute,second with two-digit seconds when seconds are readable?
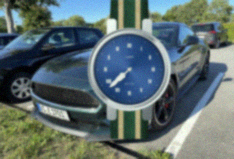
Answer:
7,38
